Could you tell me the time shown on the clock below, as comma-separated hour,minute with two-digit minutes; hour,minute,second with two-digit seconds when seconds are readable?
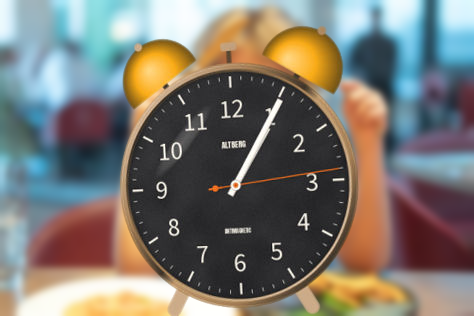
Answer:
1,05,14
